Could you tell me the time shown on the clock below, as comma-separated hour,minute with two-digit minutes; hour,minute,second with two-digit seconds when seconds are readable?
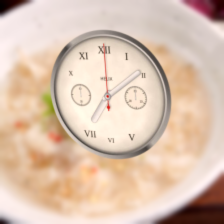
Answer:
7,09
